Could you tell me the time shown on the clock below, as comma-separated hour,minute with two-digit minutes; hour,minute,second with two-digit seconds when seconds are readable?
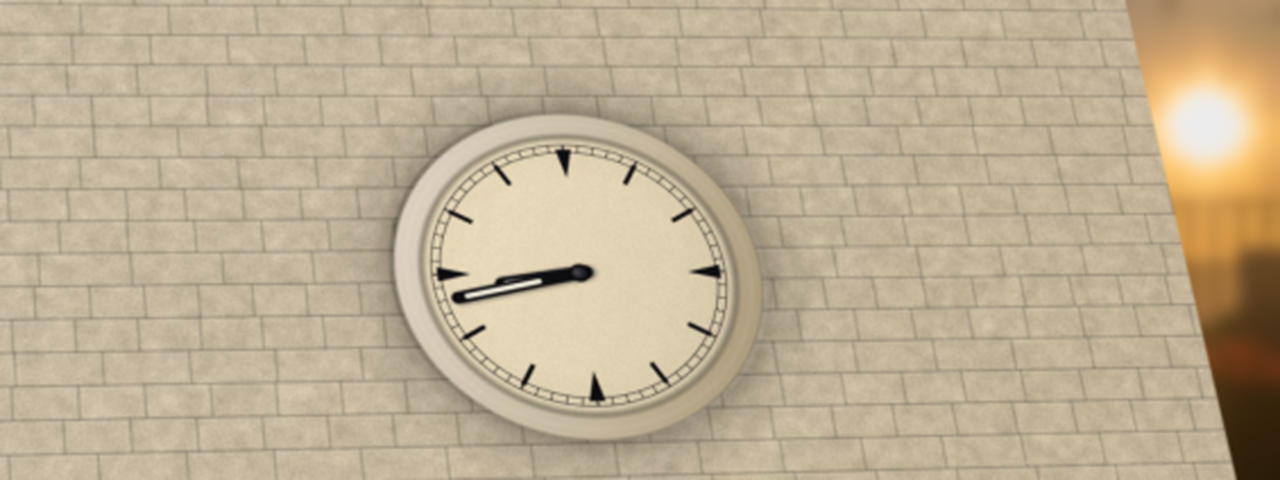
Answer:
8,43
